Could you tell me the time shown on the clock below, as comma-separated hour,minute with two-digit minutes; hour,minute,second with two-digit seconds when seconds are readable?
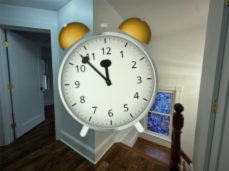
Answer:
11,53
